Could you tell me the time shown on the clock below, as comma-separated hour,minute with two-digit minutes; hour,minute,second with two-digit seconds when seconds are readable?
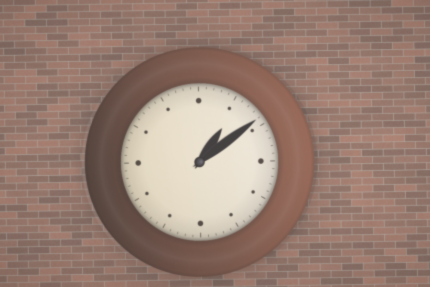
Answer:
1,09
